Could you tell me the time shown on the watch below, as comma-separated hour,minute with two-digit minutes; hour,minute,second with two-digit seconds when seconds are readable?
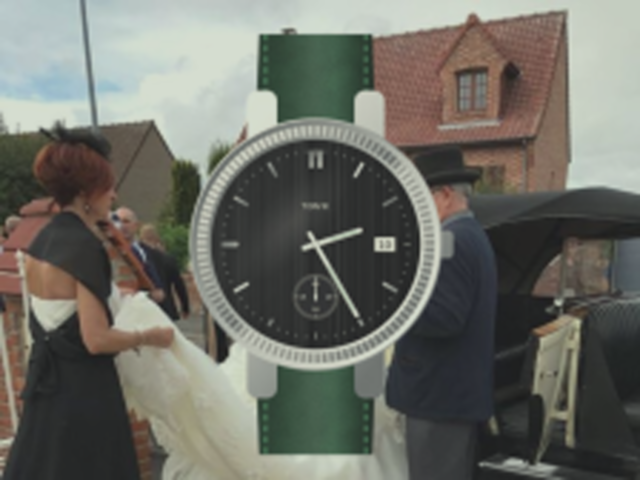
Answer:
2,25
